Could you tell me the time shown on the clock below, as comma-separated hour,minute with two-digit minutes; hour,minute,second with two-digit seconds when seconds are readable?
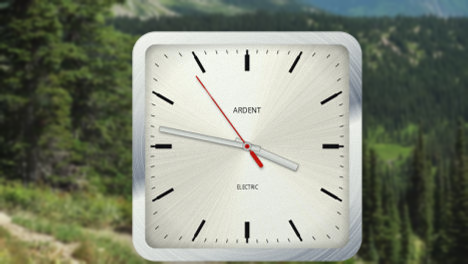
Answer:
3,46,54
